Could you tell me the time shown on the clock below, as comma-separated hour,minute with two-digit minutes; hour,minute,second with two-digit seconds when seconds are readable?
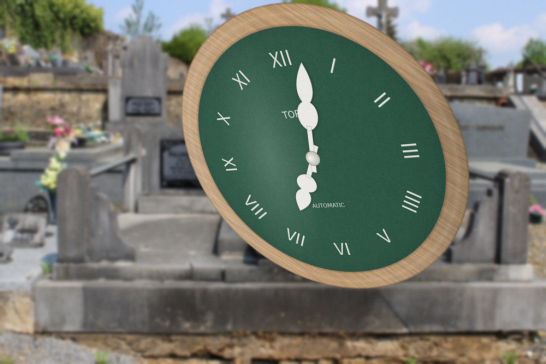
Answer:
7,02
